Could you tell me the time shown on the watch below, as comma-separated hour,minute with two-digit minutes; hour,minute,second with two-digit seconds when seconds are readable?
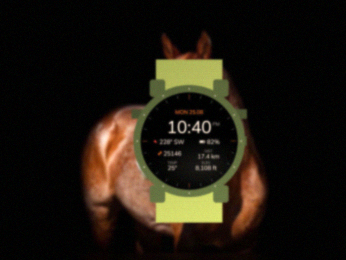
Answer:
10,40
